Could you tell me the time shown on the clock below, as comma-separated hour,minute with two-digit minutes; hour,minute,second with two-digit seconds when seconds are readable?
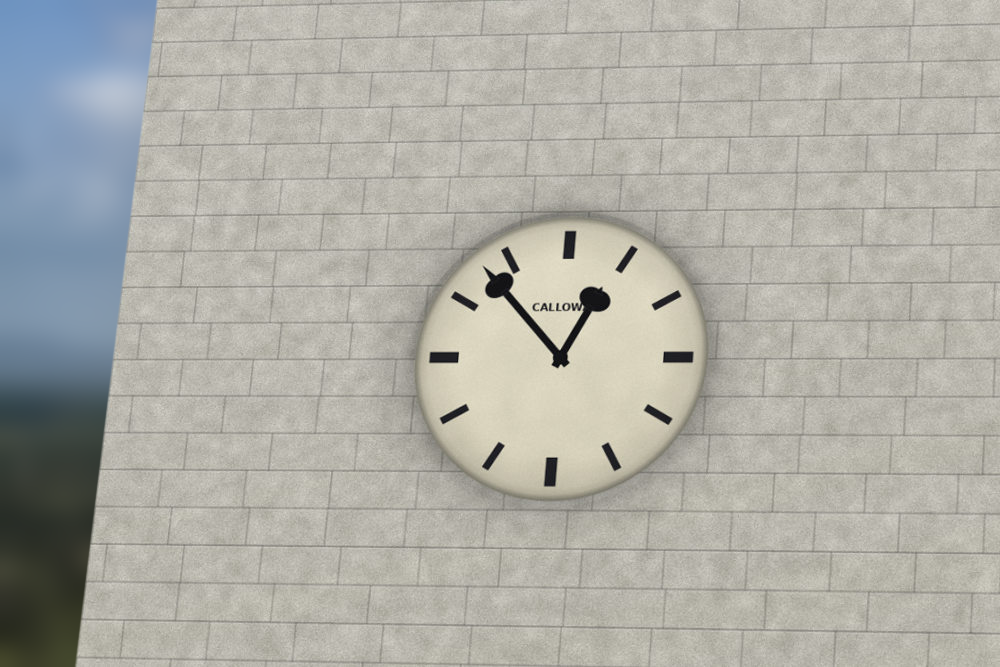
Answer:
12,53
